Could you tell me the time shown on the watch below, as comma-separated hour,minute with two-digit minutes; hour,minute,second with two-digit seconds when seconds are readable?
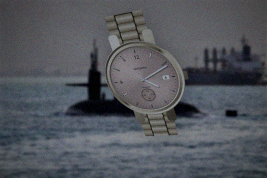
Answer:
4,11
